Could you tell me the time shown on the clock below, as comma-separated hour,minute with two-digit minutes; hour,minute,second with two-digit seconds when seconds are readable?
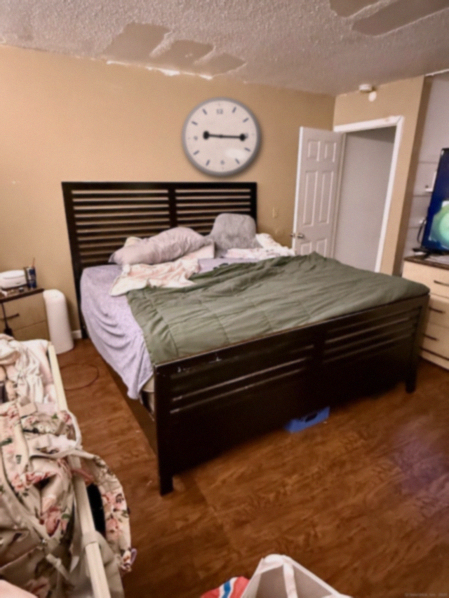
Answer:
9,16
